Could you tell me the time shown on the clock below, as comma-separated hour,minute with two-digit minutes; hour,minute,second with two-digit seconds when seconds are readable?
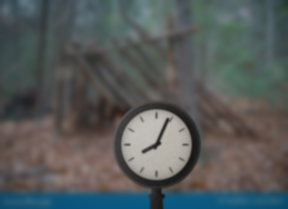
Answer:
8,04
